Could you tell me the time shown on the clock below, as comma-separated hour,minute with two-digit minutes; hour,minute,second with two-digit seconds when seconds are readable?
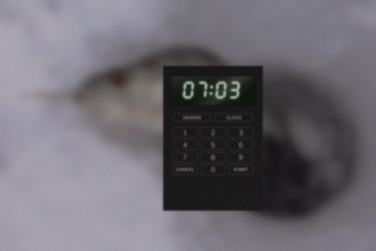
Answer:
7,03
